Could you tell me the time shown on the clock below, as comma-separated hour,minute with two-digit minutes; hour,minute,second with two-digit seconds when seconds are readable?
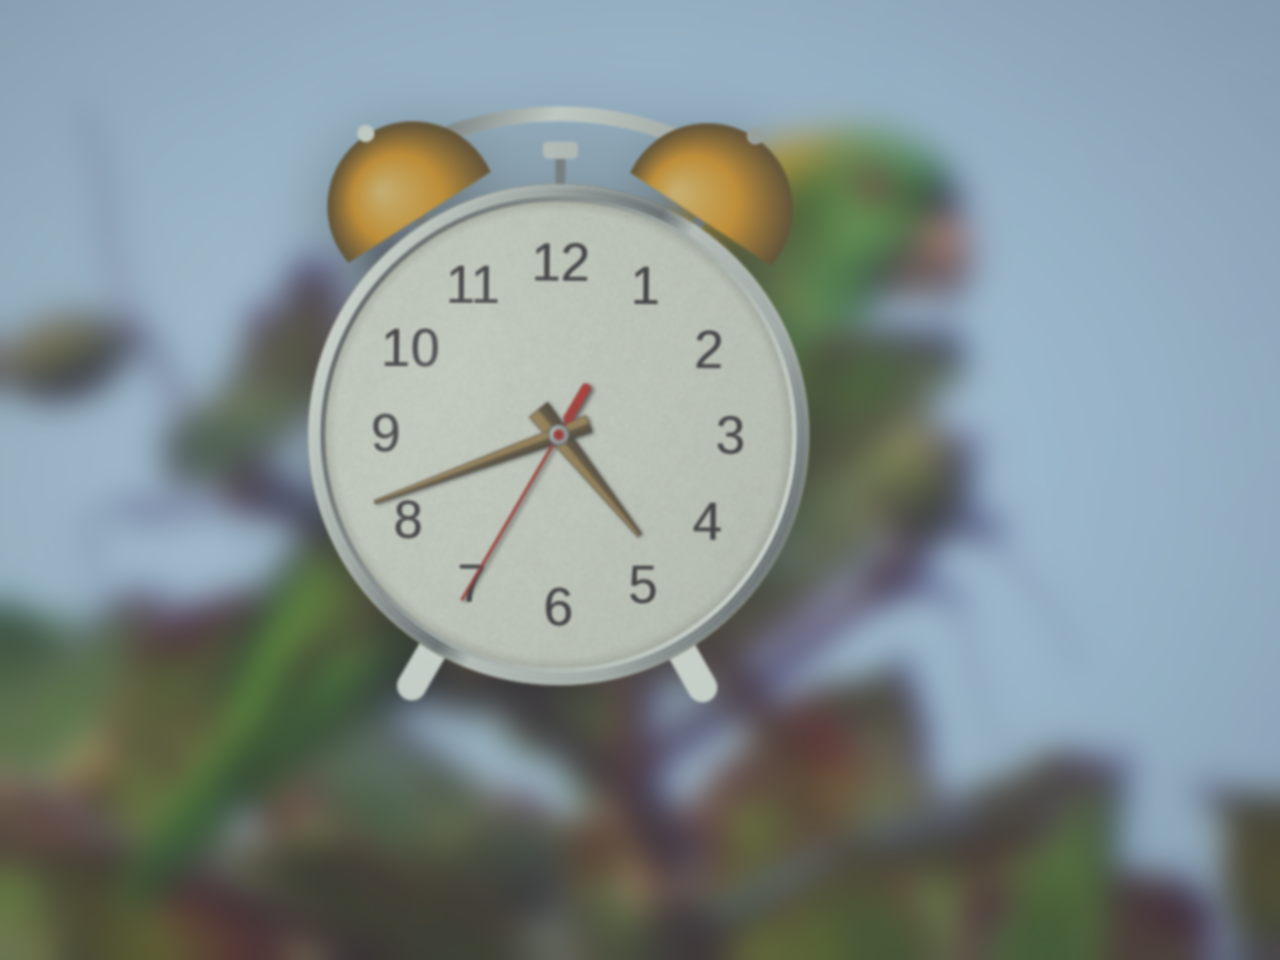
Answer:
4,41,35
